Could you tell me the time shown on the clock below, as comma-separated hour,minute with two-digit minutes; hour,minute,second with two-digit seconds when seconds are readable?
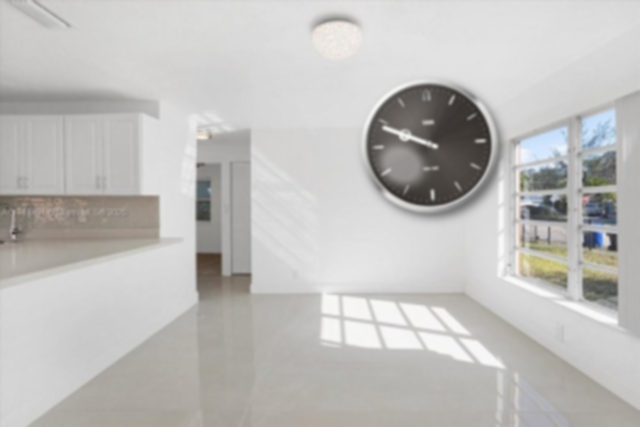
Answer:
9,49
